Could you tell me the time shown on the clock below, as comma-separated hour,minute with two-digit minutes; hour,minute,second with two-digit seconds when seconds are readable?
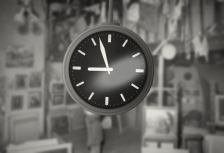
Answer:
8,57
